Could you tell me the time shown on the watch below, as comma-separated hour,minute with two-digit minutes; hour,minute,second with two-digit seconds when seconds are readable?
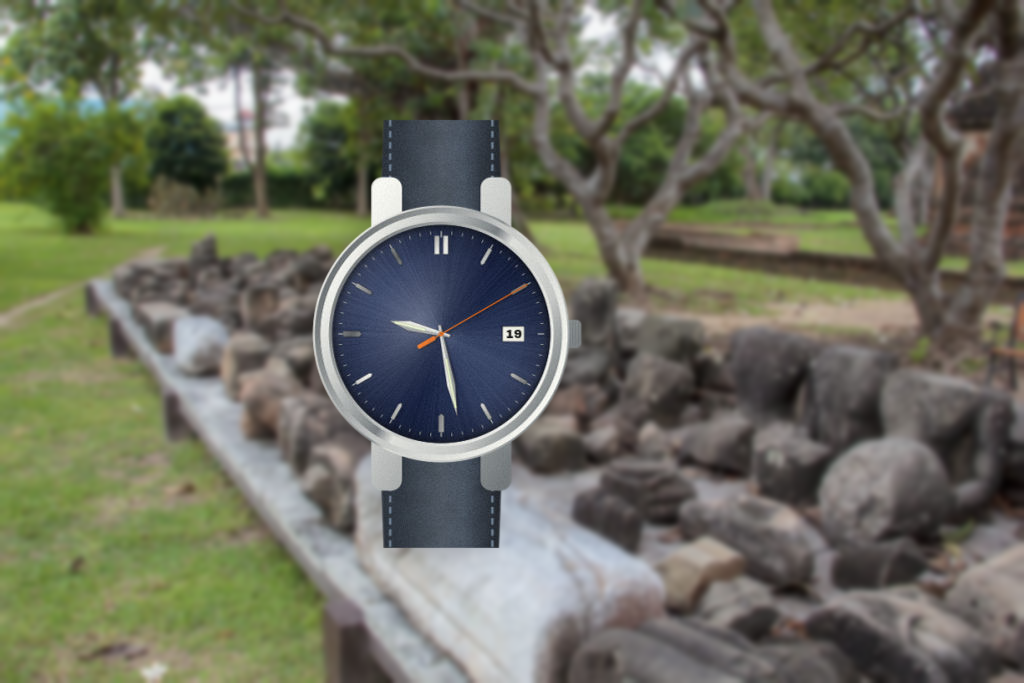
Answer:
9,28,10
